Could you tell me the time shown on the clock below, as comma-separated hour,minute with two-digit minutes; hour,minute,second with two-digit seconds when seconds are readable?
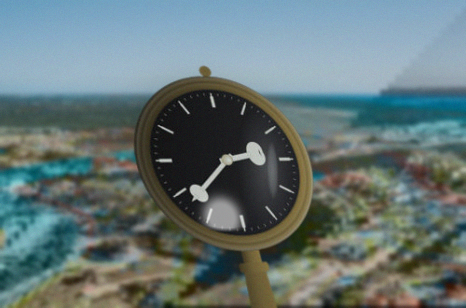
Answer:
2,38
